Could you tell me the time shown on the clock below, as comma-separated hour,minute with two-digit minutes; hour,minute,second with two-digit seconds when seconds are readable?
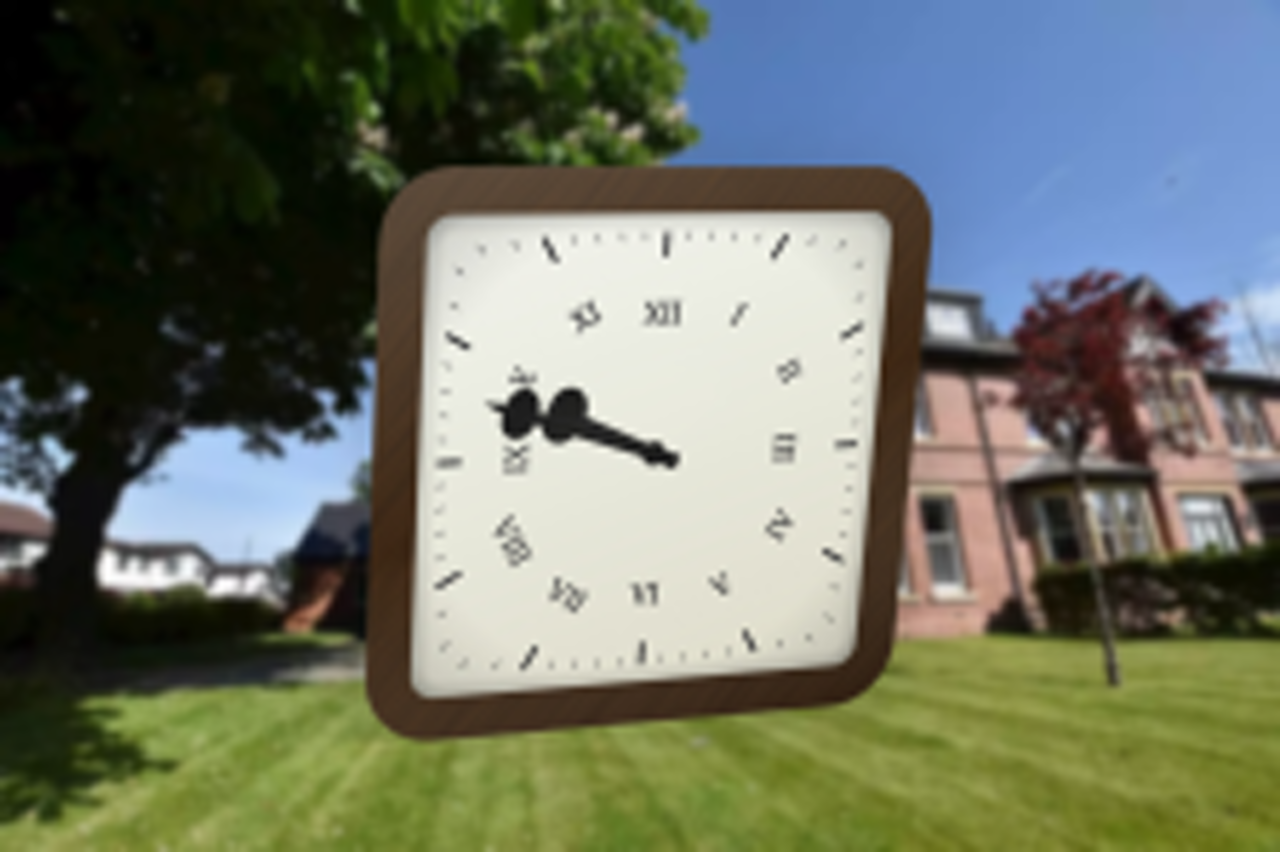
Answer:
9,48
